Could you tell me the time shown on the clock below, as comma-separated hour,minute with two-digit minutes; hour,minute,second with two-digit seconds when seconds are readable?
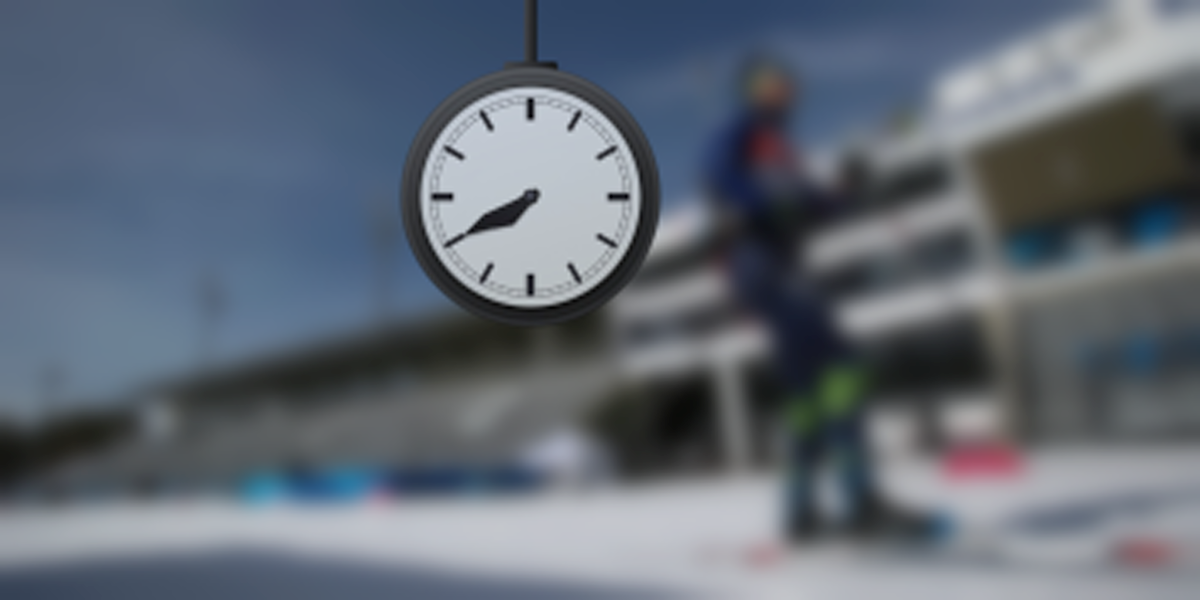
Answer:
7,40
